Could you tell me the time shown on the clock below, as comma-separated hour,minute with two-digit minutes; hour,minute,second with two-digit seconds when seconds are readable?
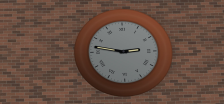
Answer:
2,47
